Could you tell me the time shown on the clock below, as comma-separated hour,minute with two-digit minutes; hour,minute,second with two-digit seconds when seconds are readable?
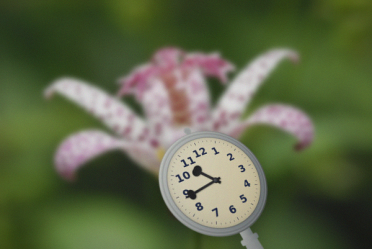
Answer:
10,44
